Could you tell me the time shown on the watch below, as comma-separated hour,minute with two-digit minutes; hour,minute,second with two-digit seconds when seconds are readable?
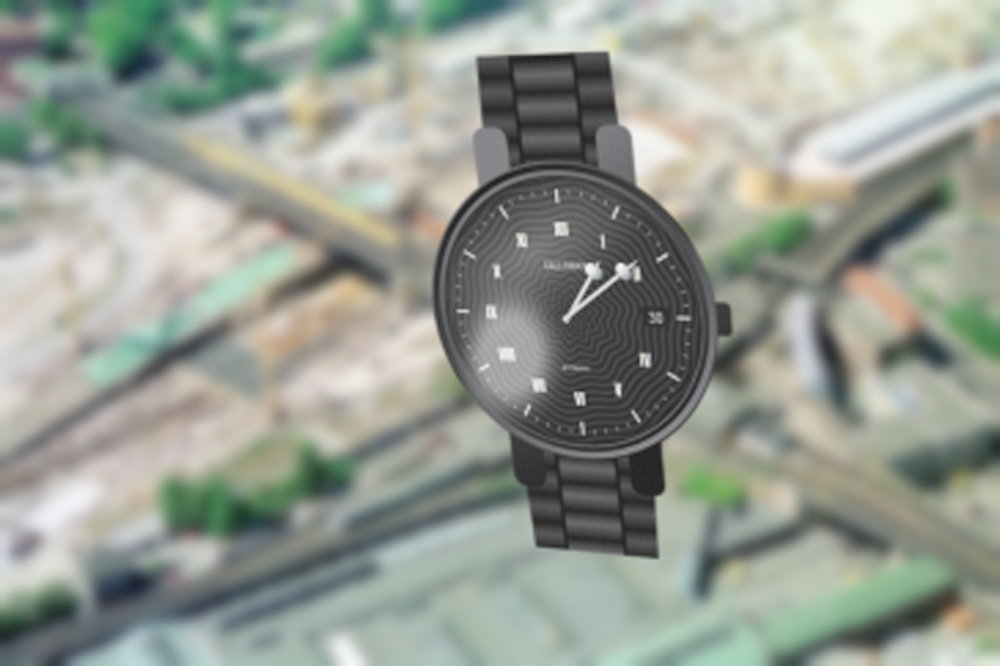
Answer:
1,09
